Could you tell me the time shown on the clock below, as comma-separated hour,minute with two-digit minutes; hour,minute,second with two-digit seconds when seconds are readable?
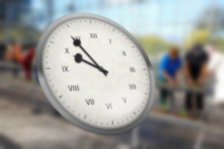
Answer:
9,54
